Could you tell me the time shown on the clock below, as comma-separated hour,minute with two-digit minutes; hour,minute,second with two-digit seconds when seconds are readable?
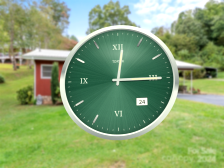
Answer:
12,15
